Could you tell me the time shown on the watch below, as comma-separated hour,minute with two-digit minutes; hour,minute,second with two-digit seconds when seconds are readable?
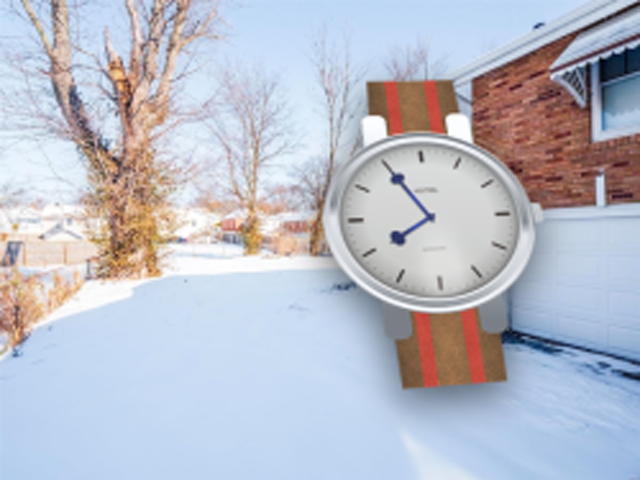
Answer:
7,55
